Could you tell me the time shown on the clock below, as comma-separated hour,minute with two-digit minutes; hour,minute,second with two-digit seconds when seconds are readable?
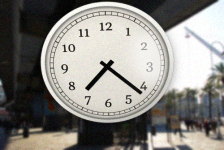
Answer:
7,22
